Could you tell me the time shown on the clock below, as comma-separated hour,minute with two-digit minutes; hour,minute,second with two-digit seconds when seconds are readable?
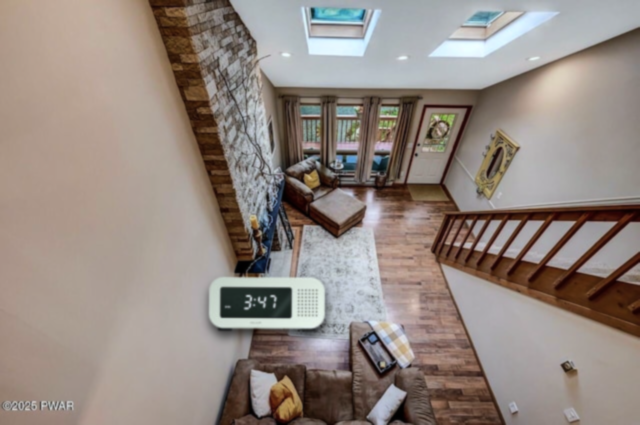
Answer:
3,47
